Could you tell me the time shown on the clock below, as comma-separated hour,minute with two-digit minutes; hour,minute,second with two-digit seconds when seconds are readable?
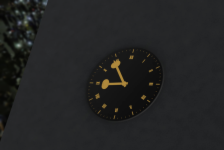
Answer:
8,54
